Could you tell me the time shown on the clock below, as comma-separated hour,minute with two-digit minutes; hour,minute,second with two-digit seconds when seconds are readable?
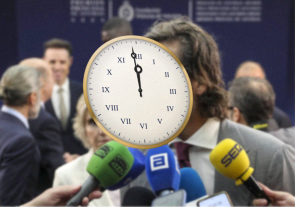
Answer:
11,59
